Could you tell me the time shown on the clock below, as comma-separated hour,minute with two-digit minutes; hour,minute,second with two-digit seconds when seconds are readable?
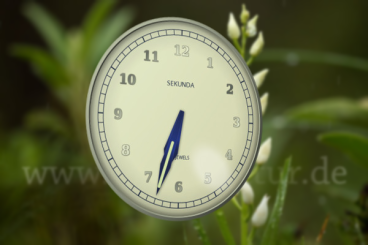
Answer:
6,33
